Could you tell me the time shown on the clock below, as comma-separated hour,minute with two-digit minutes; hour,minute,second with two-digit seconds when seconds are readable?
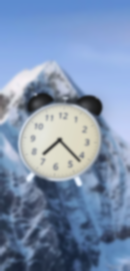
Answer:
7,22
